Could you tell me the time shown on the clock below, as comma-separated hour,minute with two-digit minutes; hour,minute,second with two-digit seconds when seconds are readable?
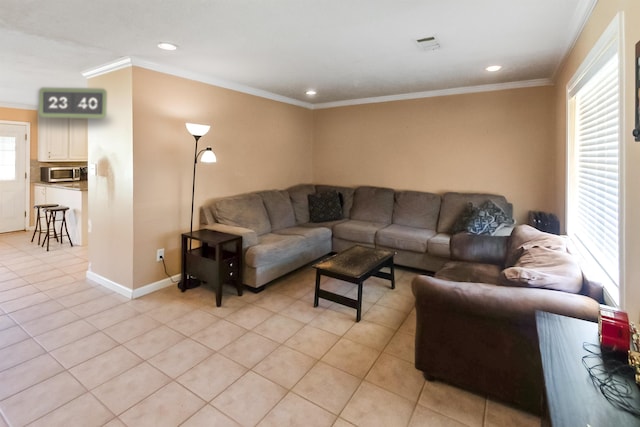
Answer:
23,40
